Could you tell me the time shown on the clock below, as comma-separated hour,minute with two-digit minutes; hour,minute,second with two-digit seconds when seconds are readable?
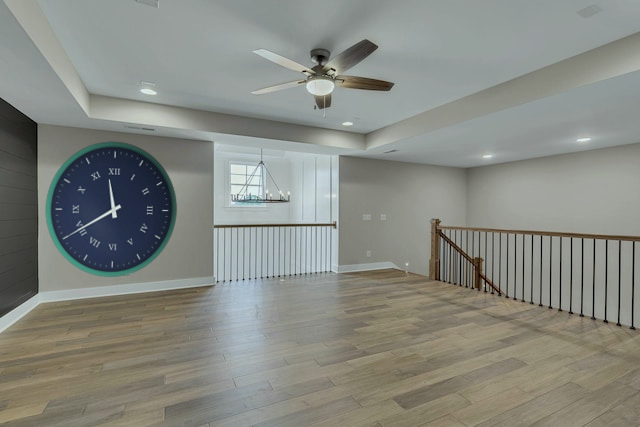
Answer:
11,40
